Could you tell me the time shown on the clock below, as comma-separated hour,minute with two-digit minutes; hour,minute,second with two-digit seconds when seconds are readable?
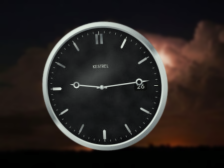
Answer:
9,14
